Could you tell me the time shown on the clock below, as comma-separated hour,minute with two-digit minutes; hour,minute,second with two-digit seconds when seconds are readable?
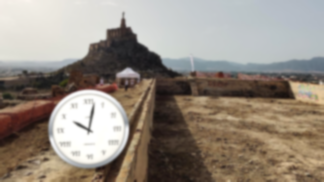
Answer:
10,02
